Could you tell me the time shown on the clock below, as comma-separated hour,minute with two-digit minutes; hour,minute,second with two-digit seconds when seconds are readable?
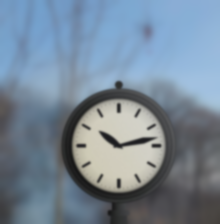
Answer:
10,13
